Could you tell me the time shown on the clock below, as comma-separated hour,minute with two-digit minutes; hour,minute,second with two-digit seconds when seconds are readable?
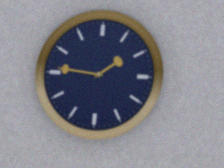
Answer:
1,46
